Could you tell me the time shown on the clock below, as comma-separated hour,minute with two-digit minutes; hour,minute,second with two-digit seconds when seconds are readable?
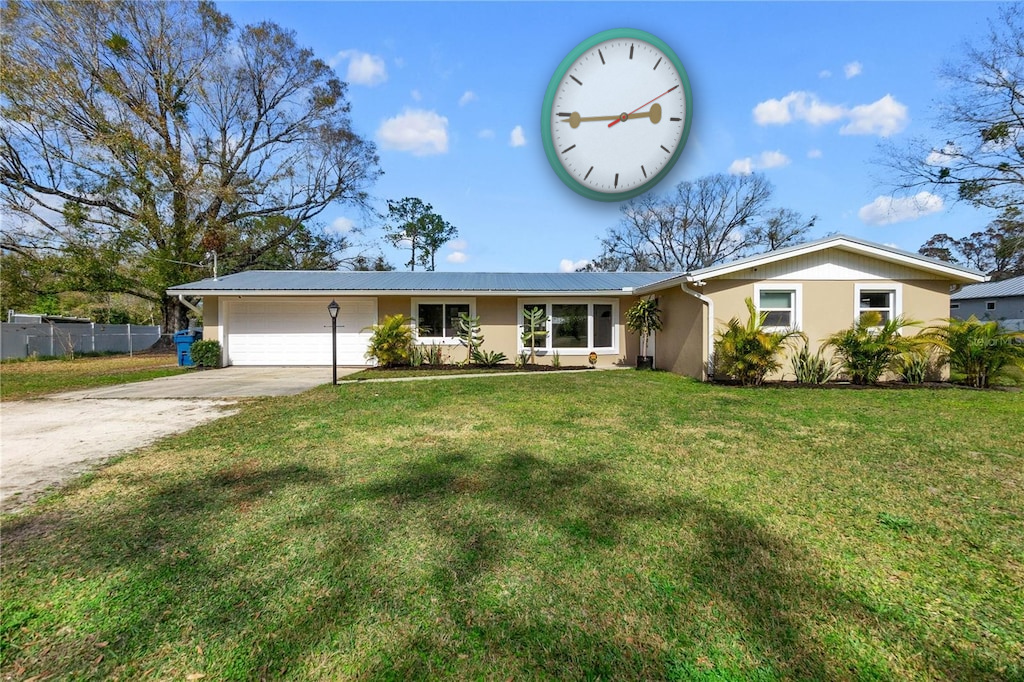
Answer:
2,44,10
